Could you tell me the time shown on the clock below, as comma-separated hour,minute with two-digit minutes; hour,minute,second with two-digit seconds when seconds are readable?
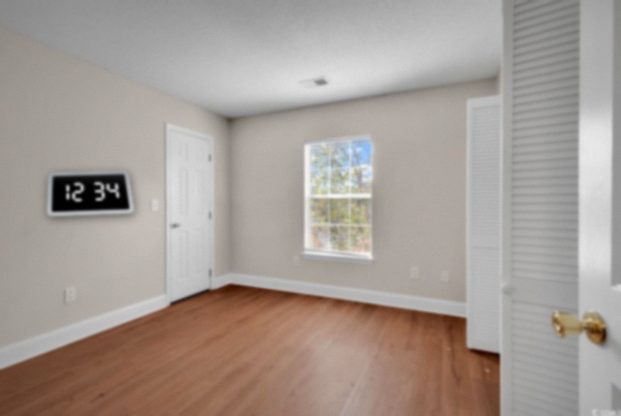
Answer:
12,34
